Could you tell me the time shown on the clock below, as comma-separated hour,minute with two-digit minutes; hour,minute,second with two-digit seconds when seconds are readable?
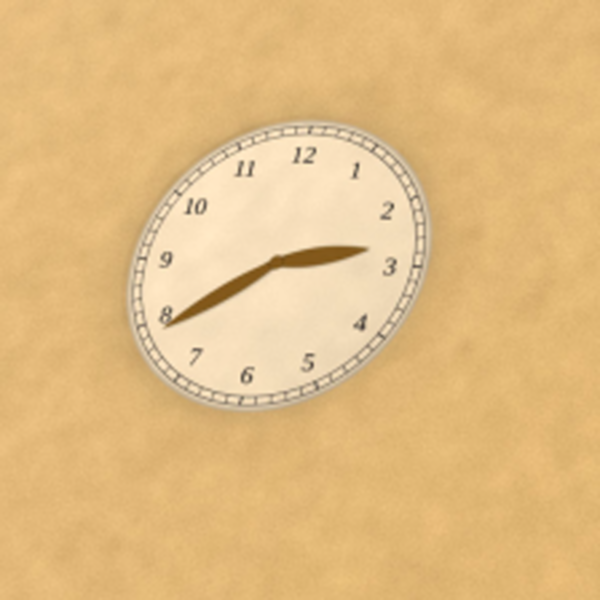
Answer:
2,39
